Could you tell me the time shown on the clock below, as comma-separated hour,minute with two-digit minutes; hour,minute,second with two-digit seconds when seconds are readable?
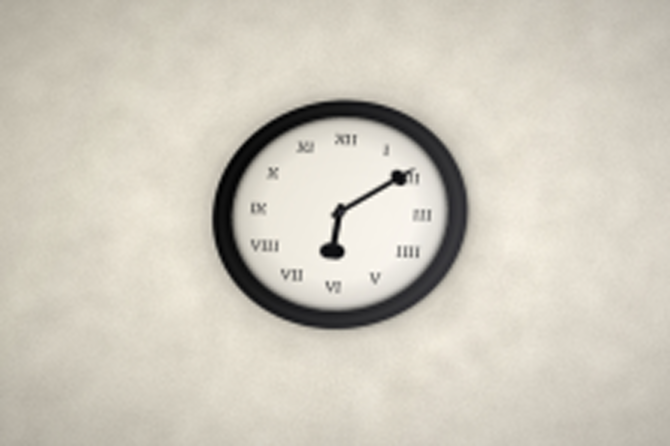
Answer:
6,09
